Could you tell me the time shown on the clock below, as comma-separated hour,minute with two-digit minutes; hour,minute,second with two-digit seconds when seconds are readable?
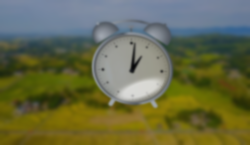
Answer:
1,01
